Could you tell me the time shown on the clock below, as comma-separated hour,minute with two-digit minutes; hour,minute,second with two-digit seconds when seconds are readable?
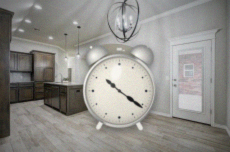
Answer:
10,21
